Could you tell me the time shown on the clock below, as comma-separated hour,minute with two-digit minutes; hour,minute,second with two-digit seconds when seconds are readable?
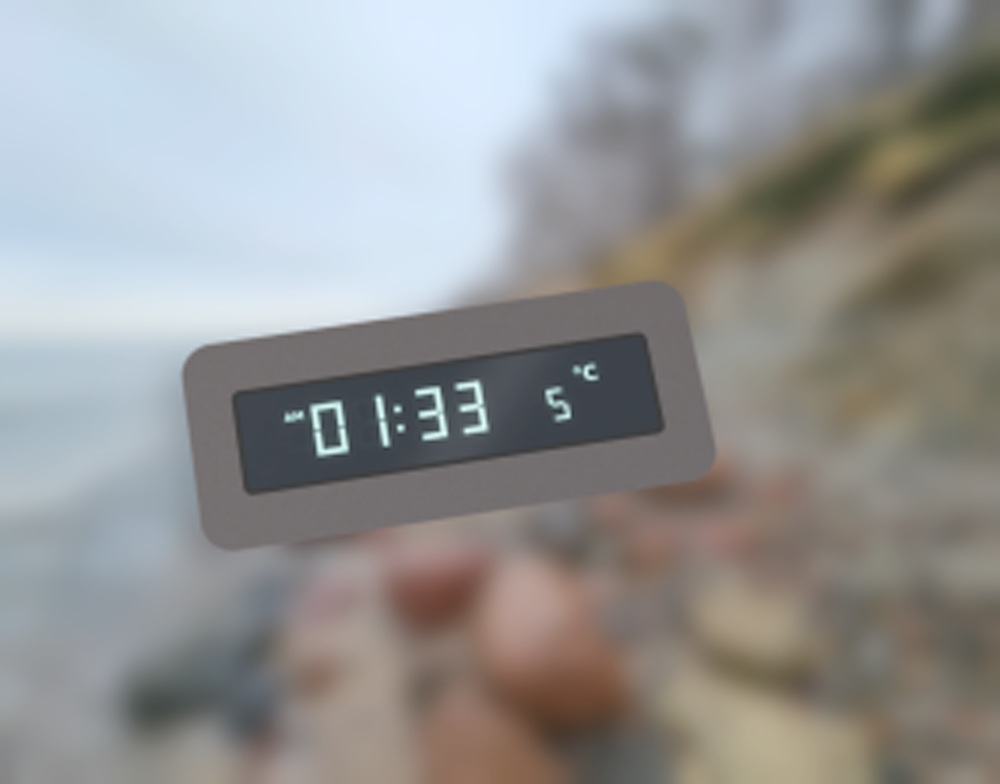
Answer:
1,33
